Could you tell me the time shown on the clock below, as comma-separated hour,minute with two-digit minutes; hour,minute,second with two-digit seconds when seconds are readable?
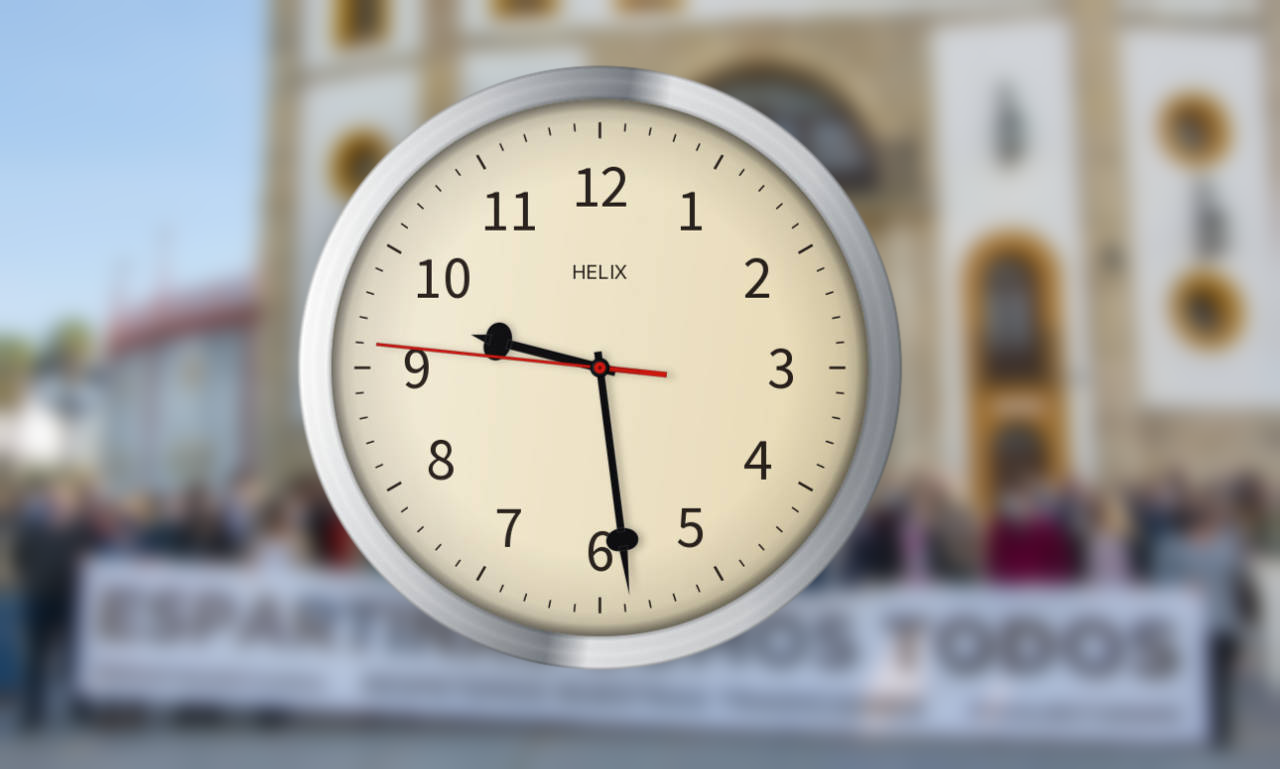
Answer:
9,28,46
